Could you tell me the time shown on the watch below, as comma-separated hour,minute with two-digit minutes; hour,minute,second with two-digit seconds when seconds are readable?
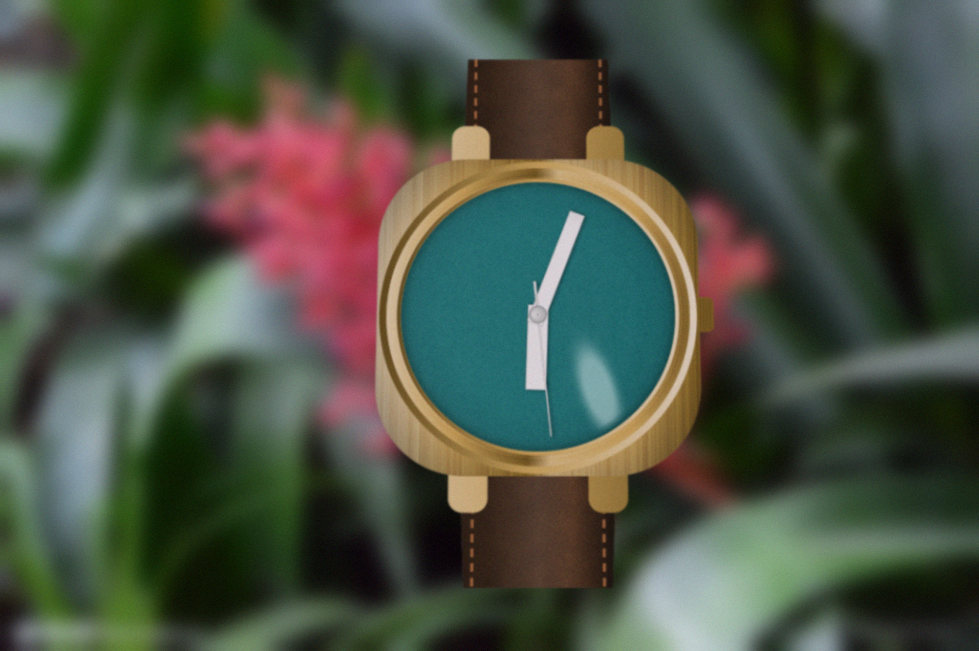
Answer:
6,03,29
